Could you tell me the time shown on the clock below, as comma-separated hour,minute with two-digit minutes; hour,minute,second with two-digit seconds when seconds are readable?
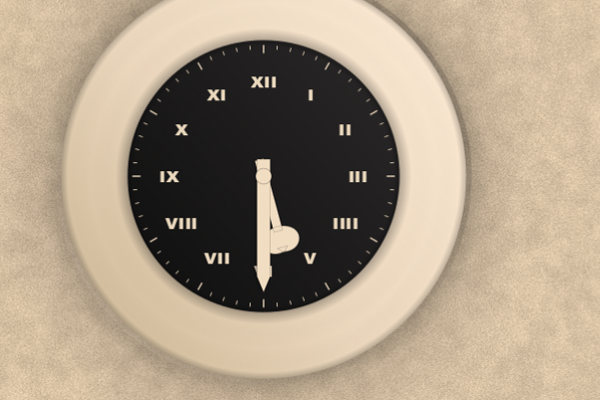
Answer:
5,30
